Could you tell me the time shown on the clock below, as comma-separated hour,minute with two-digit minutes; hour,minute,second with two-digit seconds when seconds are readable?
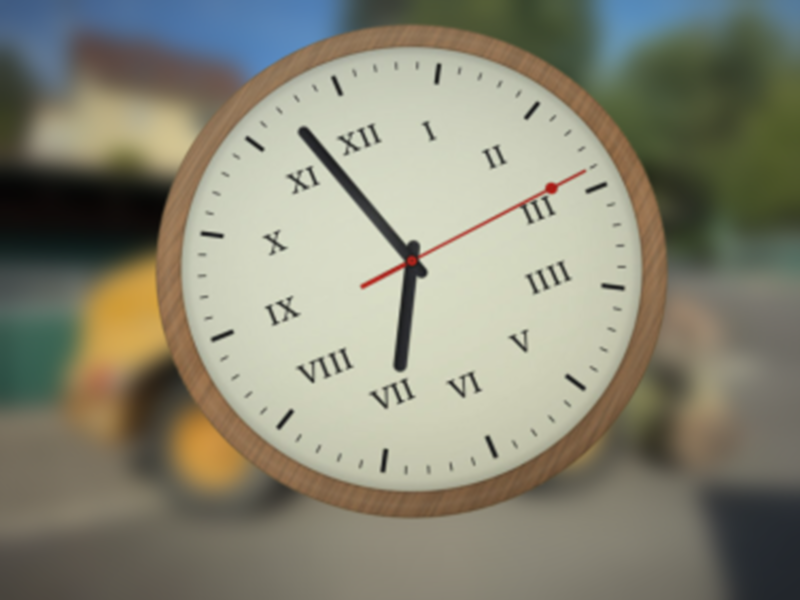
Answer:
6,57,14
